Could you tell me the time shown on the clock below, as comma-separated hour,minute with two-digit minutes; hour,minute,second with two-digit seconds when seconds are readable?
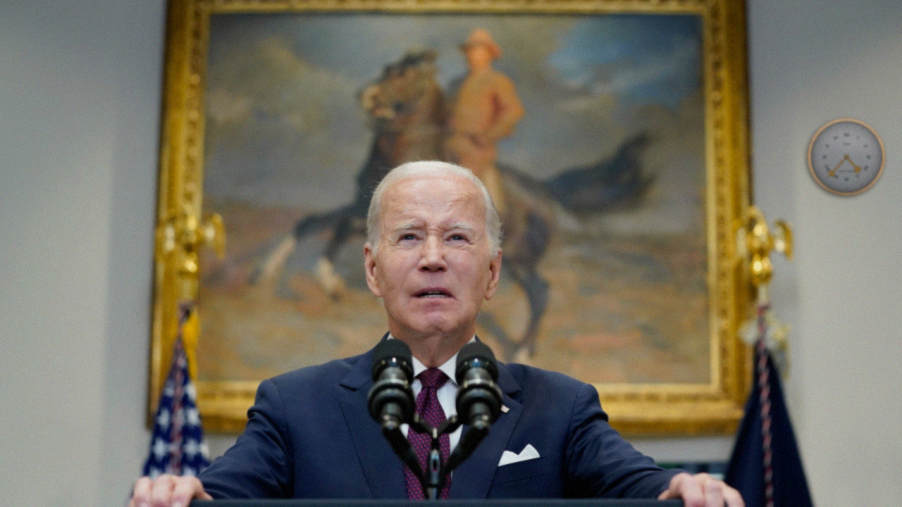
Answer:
4,37
